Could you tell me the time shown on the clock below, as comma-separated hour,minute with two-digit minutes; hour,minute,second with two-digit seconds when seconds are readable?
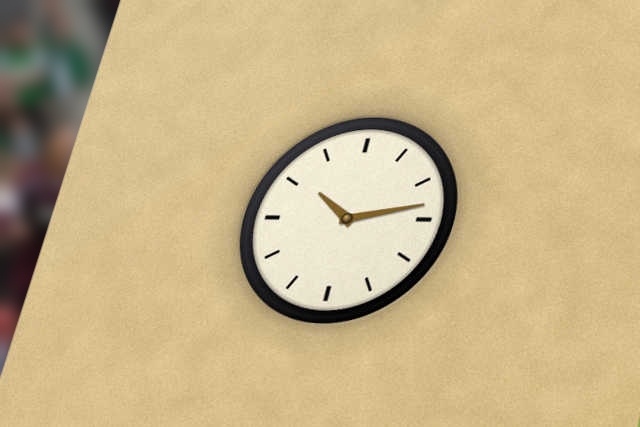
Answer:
10,13
